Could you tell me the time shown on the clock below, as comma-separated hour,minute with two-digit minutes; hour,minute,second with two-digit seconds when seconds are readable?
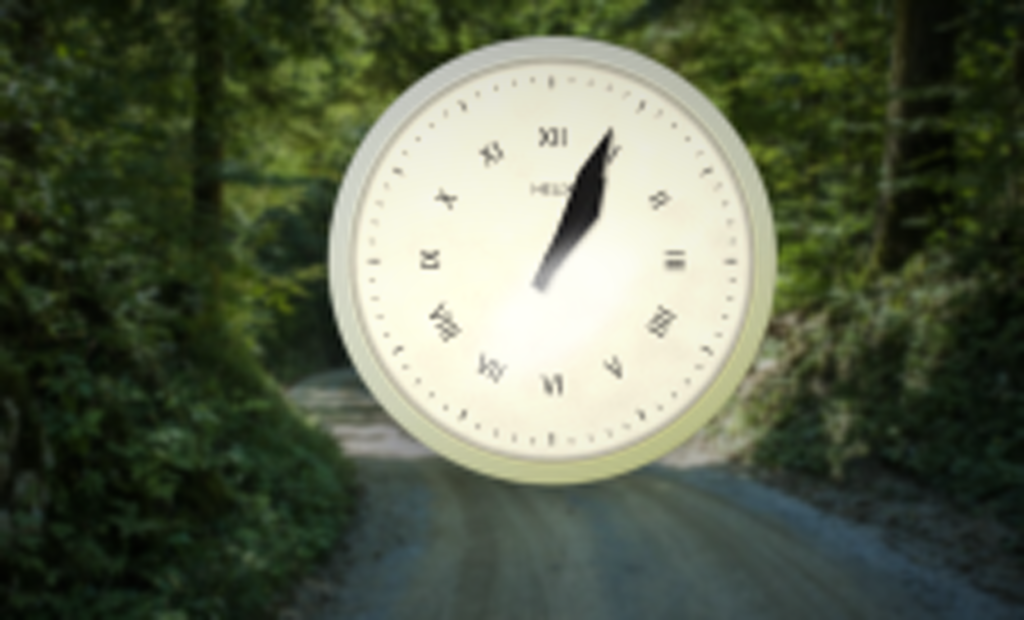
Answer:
1,04
